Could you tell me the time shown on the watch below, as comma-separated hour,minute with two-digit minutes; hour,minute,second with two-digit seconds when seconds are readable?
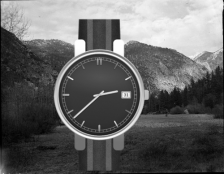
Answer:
2,38
